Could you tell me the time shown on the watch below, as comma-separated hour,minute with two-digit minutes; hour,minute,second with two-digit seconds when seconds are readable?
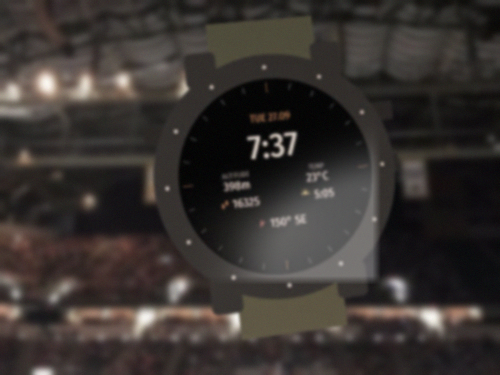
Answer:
7,37
